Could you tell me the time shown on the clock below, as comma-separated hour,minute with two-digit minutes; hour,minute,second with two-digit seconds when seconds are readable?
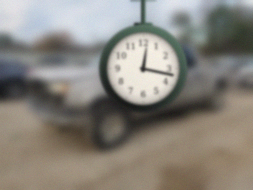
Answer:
12,17
